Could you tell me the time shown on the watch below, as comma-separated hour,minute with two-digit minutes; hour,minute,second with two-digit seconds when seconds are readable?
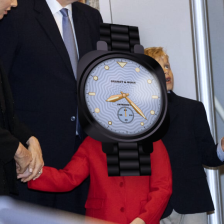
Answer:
8,23
